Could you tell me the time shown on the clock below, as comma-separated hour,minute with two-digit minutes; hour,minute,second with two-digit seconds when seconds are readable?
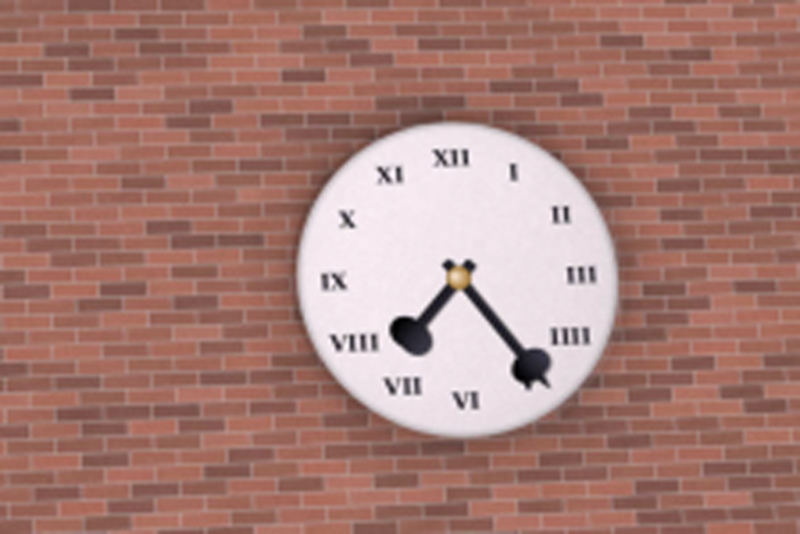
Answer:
7,24
